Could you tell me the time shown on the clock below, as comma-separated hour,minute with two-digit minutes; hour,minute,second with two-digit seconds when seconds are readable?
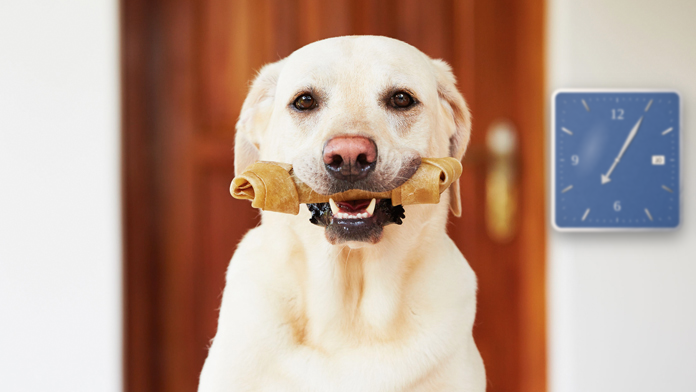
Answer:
7,05
